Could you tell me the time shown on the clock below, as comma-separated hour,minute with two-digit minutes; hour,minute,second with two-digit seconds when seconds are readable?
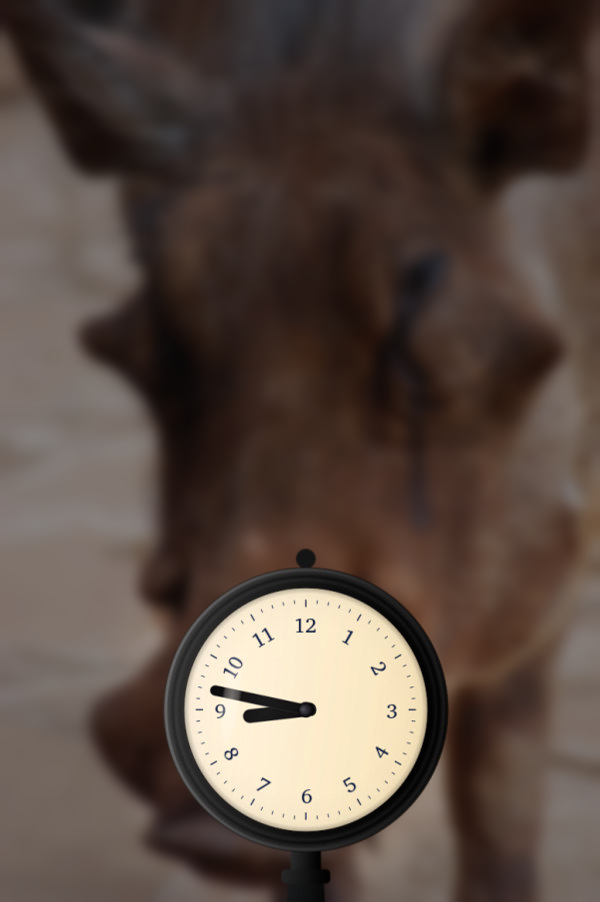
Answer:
8,47
